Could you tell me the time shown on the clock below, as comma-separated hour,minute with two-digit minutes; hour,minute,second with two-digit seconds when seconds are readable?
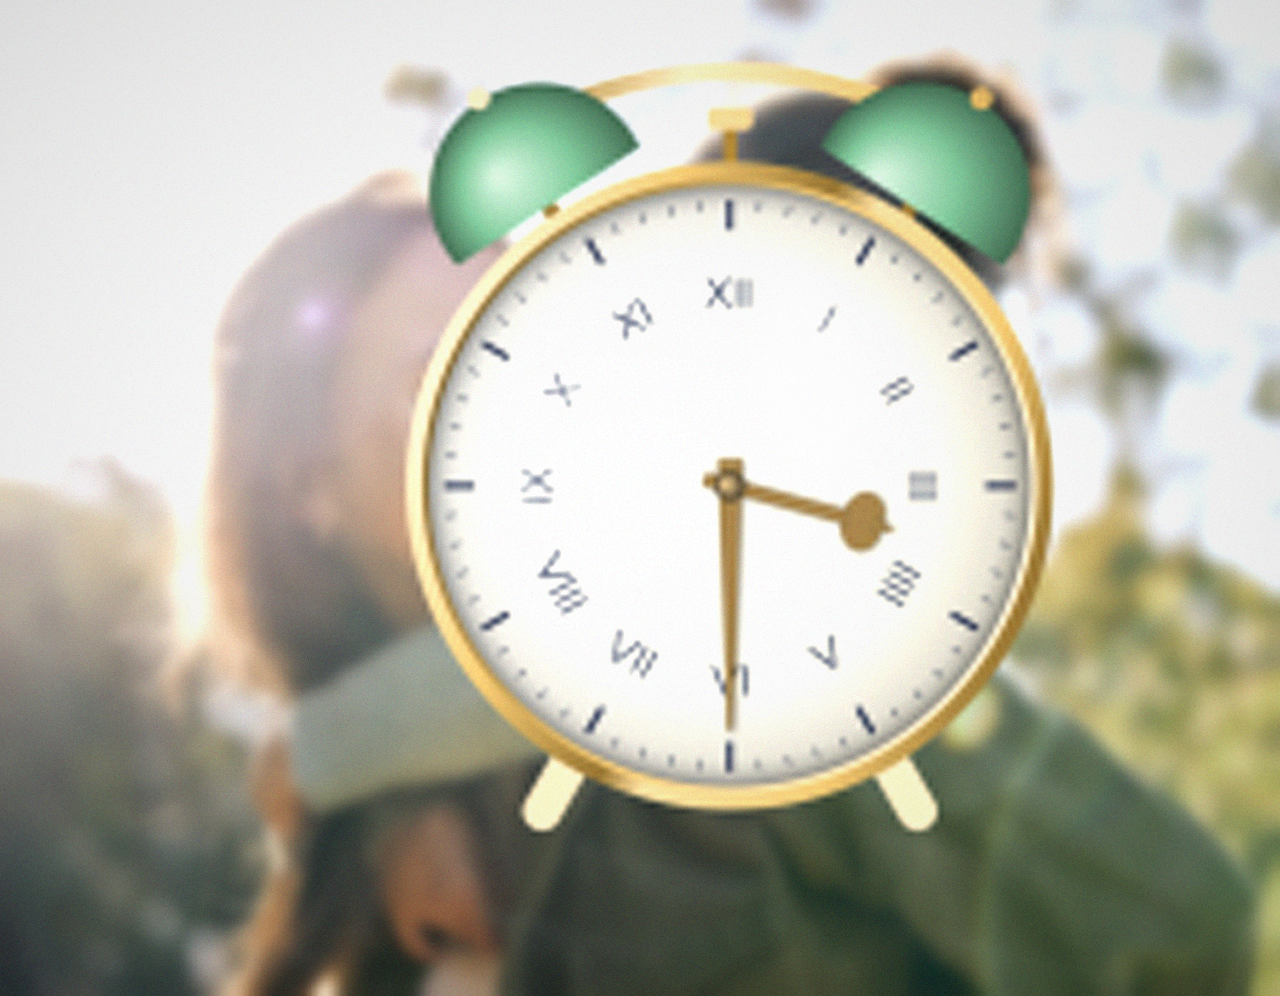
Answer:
3,30
